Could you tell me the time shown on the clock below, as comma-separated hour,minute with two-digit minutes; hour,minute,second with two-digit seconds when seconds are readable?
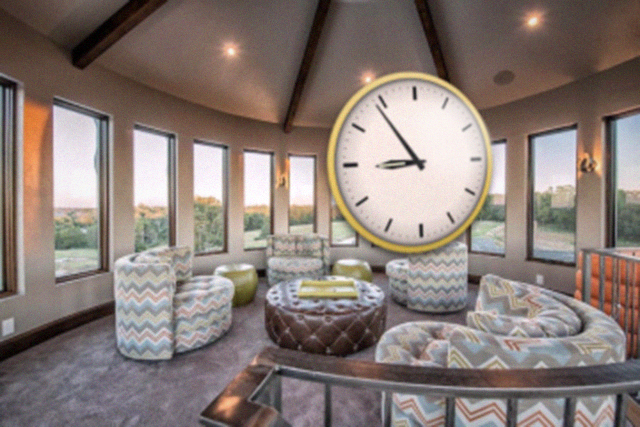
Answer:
8,54
